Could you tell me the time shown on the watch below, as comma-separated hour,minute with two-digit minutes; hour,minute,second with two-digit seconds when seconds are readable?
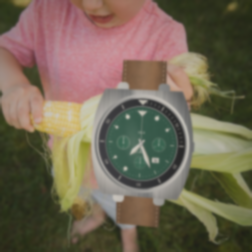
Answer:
7,26
